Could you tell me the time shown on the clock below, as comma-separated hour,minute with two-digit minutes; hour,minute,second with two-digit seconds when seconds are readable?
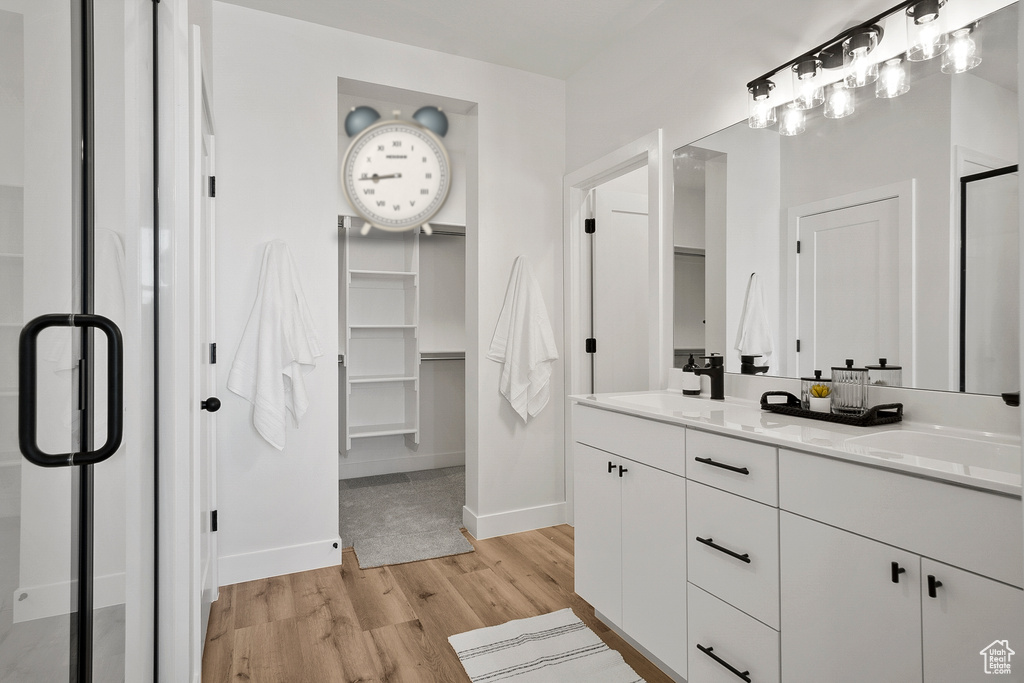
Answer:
8,44
